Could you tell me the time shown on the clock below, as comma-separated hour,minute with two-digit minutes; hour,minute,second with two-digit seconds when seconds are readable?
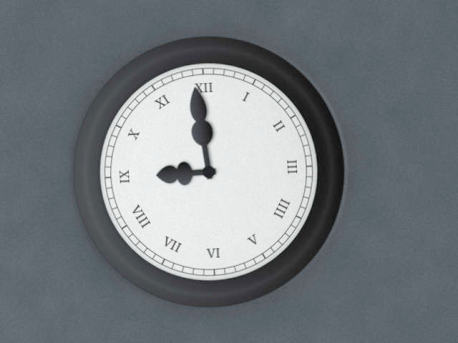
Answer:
8,59
